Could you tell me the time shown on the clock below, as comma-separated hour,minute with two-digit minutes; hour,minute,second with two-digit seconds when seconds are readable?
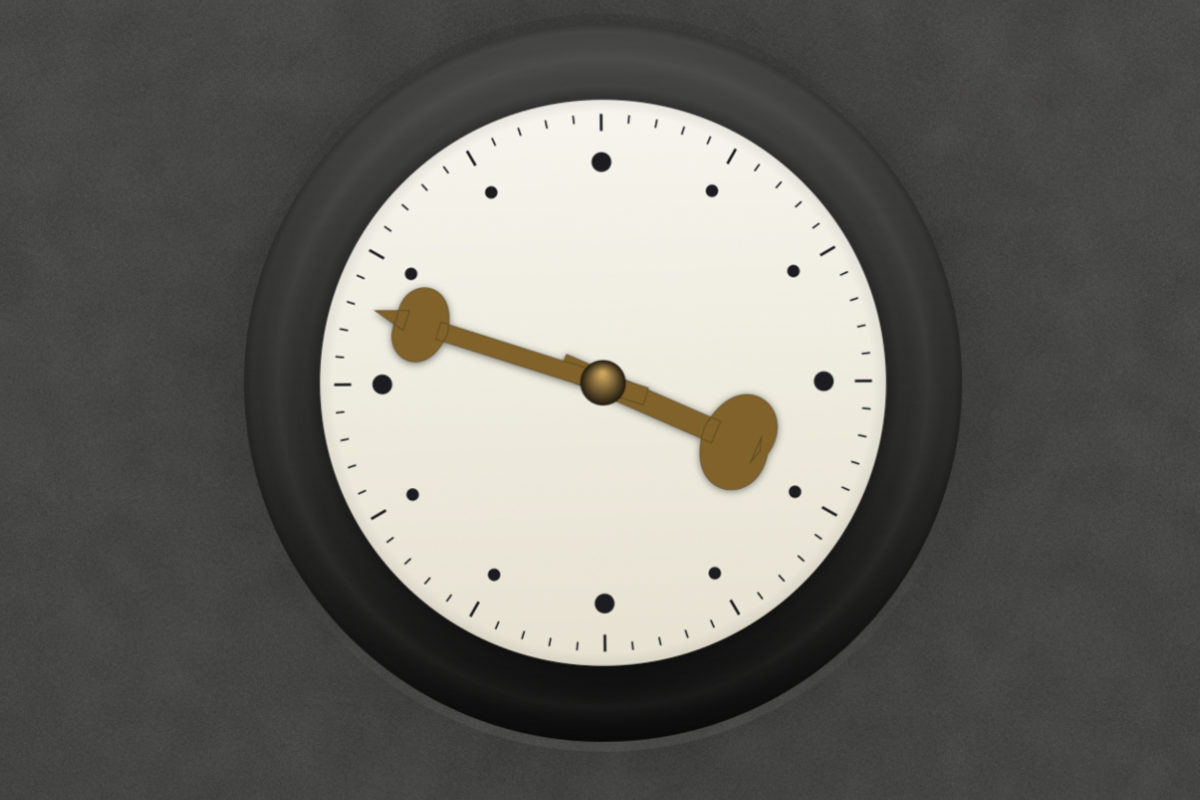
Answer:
3,48
